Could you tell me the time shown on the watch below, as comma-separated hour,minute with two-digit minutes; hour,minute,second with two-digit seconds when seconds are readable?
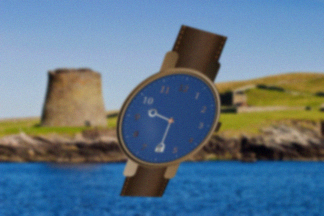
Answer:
9,30
